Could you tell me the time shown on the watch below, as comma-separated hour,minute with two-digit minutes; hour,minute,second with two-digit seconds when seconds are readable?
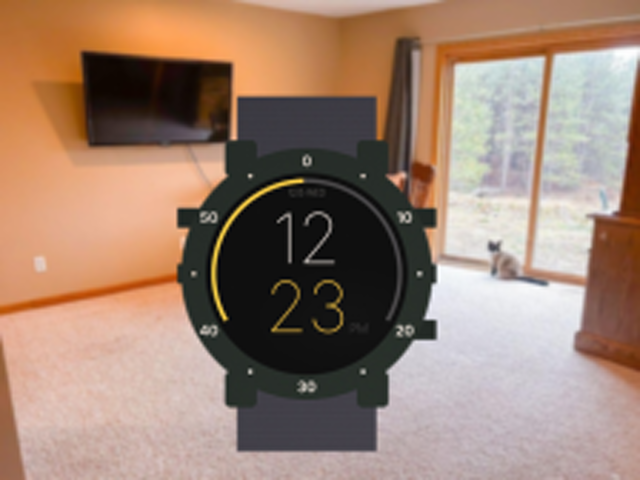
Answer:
12,23
